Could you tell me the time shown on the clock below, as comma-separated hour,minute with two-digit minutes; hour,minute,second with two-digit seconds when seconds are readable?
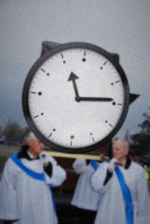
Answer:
11,14
